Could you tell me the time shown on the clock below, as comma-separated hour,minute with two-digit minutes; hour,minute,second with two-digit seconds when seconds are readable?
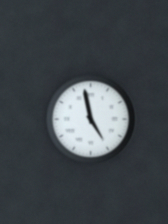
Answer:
4,58
